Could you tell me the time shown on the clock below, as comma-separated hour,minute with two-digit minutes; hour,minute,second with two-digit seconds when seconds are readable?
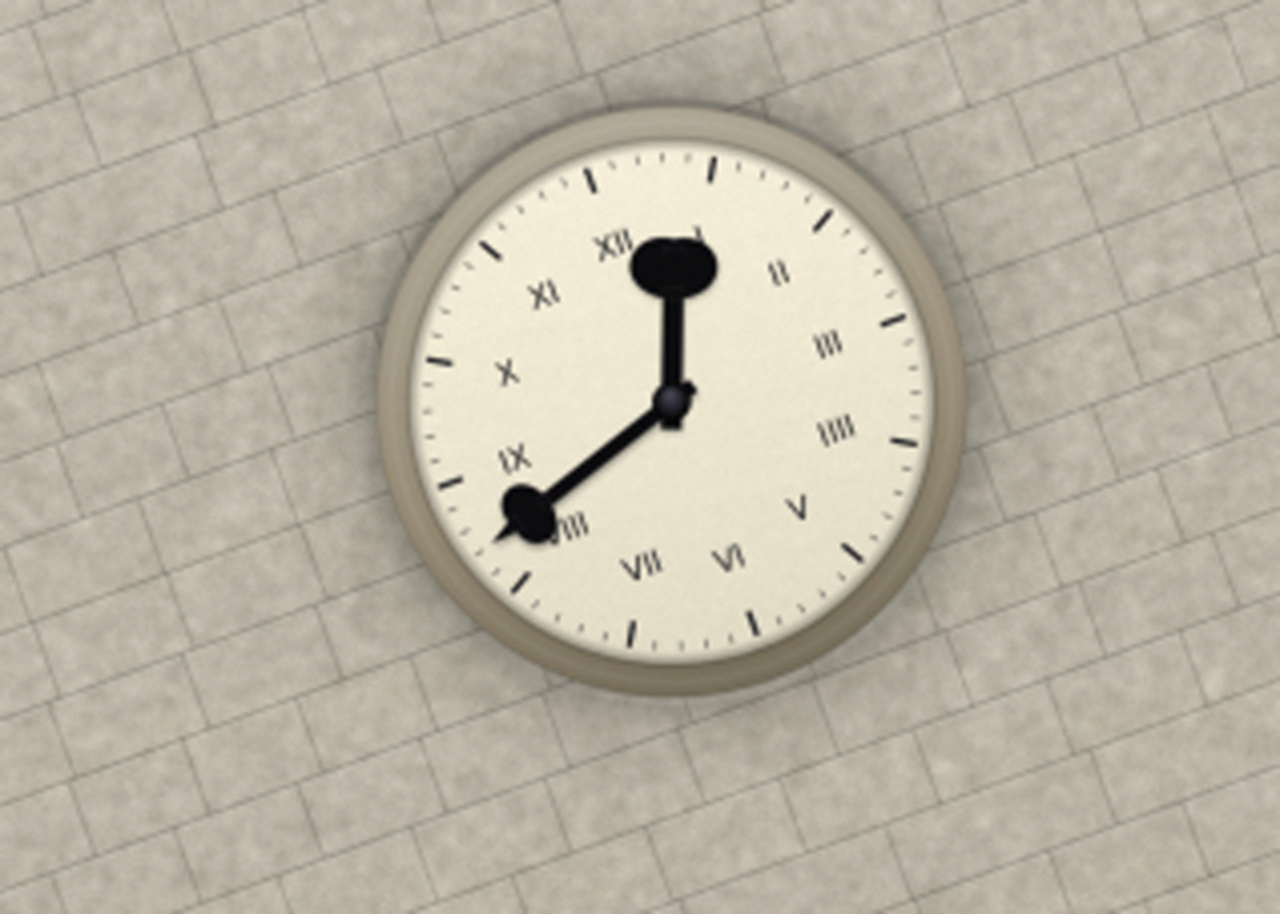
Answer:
12,42
